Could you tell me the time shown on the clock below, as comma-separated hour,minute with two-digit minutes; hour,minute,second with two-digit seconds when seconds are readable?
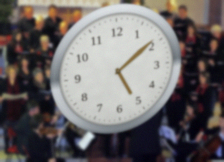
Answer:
5,09
